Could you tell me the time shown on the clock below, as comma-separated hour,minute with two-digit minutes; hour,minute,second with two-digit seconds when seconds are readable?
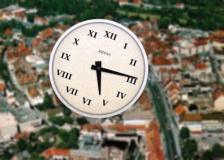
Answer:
5,14
